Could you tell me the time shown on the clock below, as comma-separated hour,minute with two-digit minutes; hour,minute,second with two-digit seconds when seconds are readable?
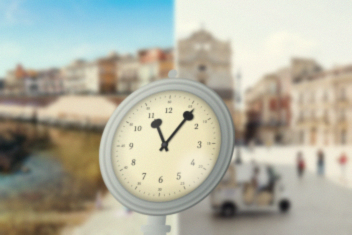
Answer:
11,06
